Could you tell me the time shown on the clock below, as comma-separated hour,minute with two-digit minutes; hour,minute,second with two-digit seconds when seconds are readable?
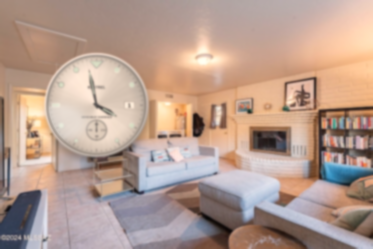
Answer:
3,58
